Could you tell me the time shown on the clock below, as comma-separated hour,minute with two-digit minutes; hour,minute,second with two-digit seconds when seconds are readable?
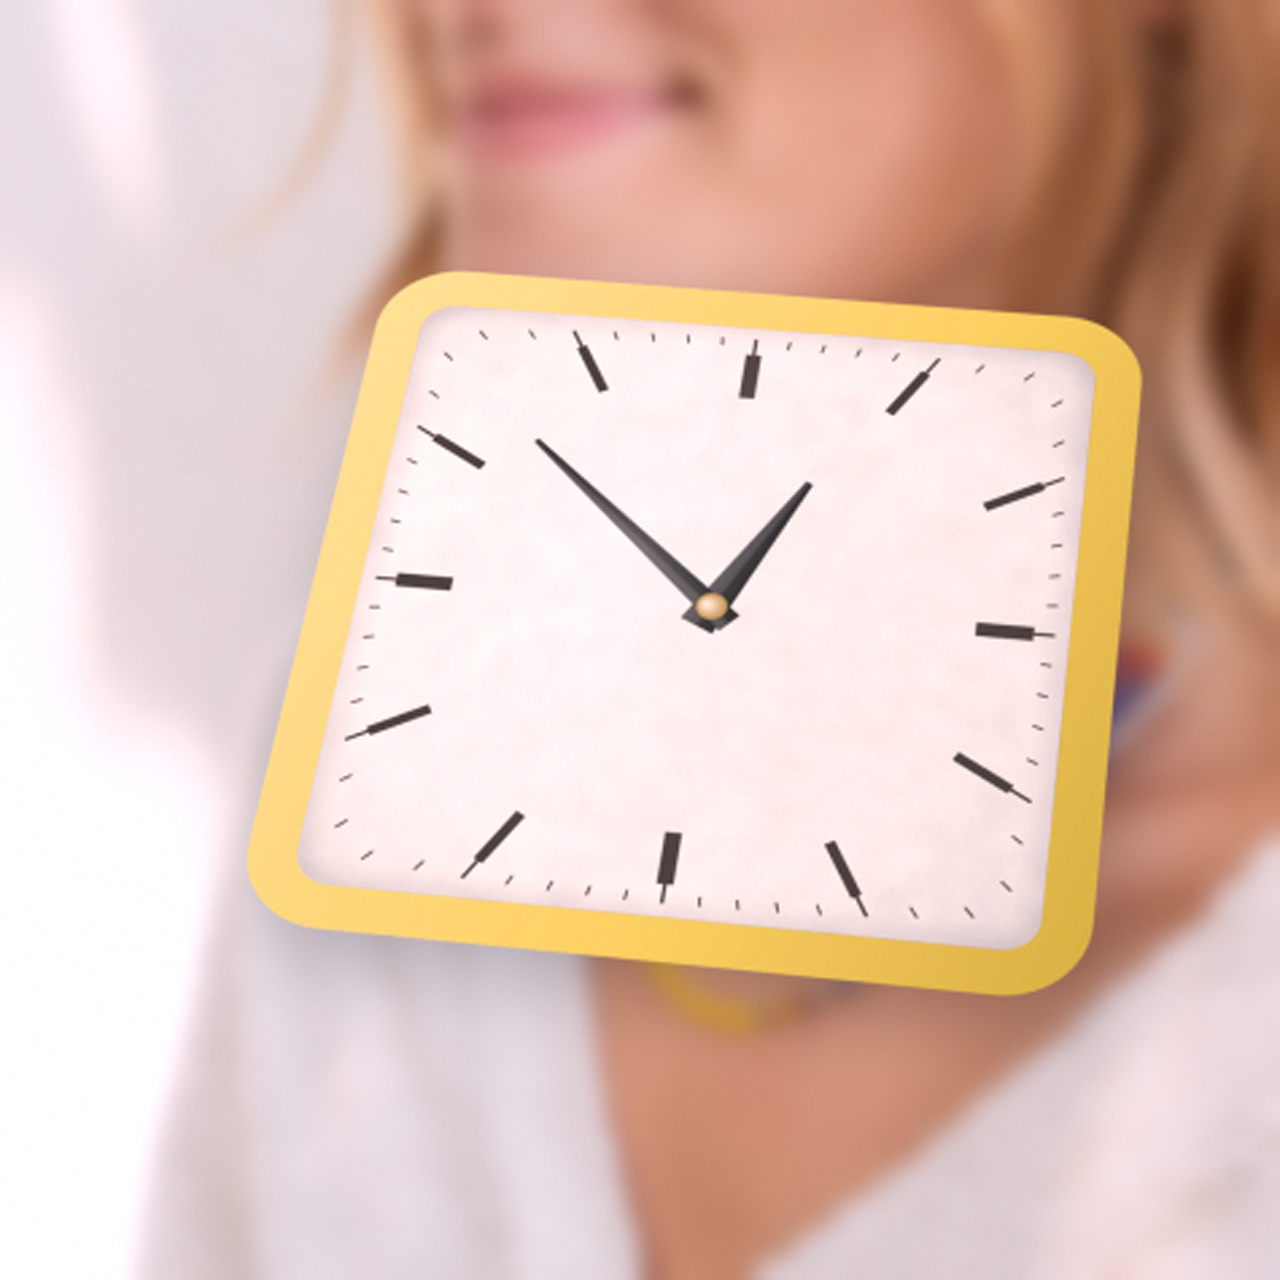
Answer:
12,52
